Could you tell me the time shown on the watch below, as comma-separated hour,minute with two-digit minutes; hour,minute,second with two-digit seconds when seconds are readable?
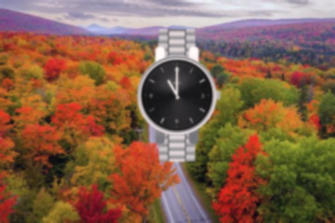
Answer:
11,00
